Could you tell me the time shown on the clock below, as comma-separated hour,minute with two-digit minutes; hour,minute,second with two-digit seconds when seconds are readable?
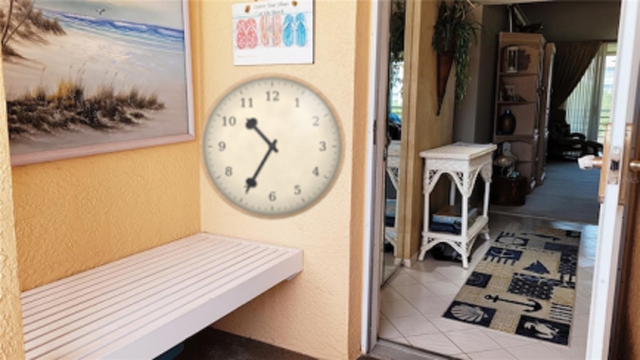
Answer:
10,35
